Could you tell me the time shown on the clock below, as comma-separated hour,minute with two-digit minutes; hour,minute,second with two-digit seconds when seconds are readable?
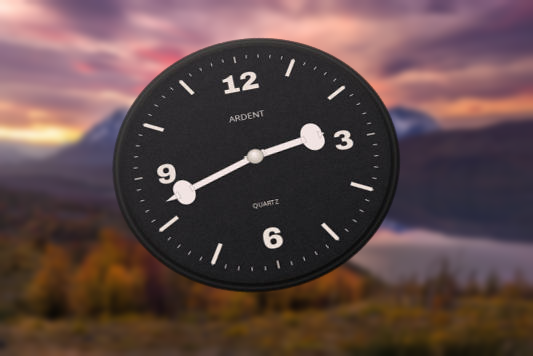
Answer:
2,42
